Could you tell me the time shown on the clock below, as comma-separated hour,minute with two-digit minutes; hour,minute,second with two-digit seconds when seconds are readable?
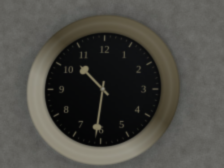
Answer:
10,31
